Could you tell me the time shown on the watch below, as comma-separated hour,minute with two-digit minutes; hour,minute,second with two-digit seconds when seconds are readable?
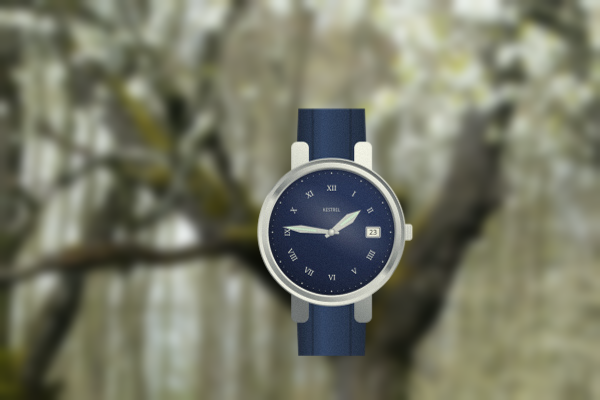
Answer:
1,46
